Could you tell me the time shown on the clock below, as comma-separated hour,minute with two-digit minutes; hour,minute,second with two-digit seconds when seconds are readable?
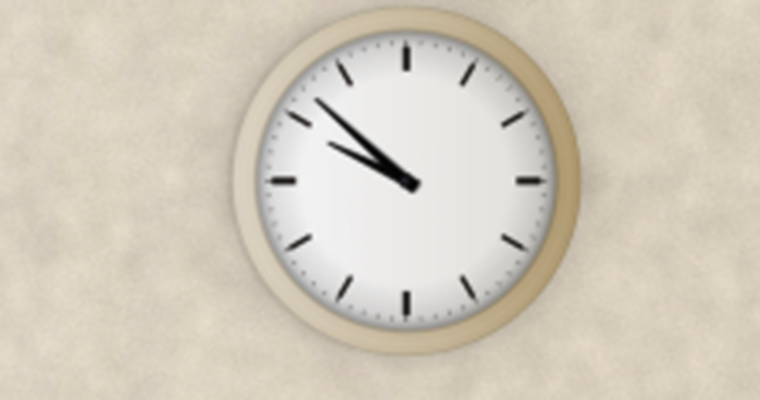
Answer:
9,52
